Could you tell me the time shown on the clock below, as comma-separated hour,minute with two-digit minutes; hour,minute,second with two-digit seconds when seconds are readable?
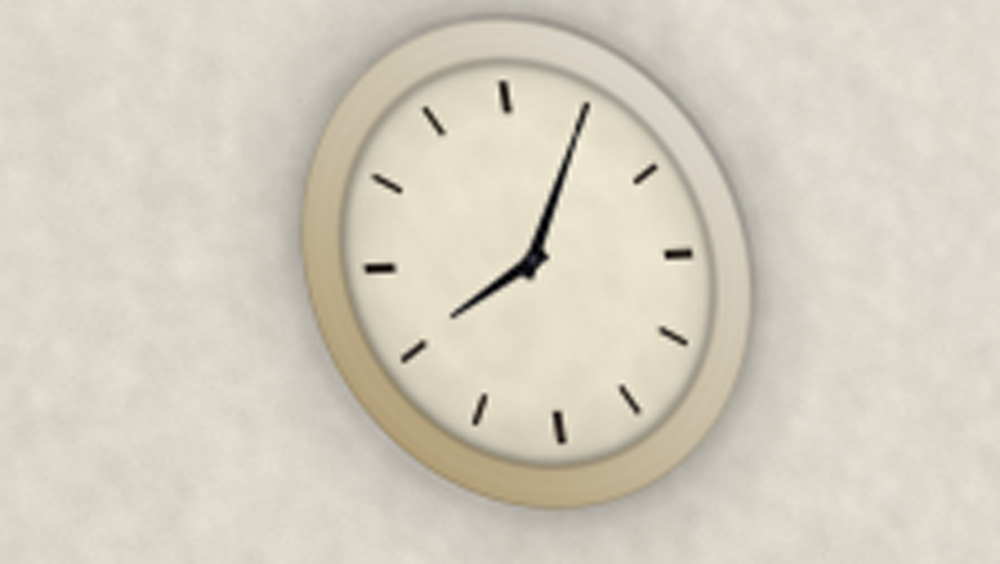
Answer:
8,05
